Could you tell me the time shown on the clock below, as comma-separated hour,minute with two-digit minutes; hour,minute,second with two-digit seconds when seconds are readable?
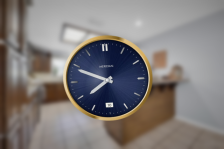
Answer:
7,49
